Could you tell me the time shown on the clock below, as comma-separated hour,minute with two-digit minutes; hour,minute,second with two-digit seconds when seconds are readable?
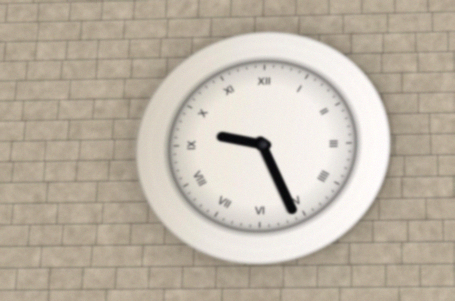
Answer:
9,26
